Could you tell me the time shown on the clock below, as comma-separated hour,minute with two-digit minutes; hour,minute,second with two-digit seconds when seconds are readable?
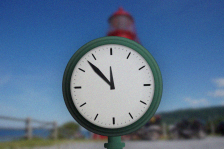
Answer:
11,53
